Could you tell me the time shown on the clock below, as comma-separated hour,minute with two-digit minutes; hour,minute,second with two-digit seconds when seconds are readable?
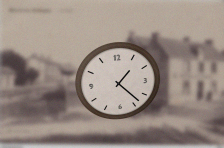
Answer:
1,23
